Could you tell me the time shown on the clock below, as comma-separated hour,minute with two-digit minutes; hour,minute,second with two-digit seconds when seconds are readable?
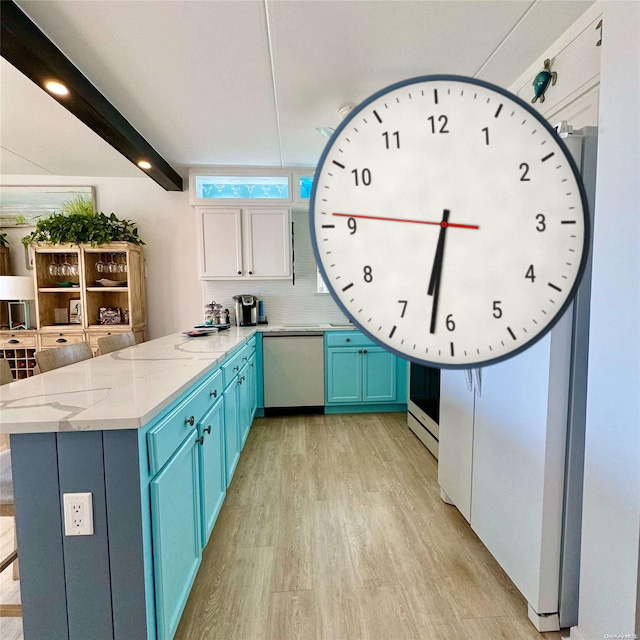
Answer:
6,31,46
